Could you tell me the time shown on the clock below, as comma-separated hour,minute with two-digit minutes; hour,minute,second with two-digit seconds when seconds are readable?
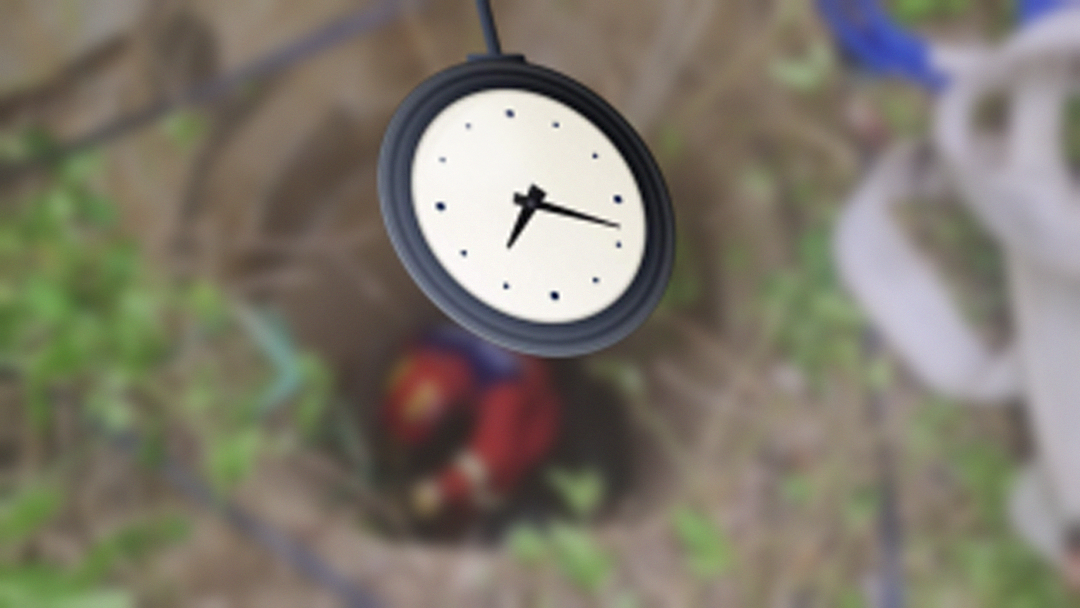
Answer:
7,18
